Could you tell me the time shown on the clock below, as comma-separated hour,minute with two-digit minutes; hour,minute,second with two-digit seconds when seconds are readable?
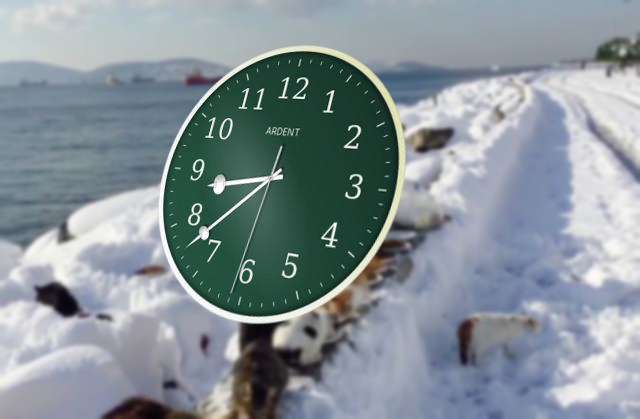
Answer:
8,37,31
